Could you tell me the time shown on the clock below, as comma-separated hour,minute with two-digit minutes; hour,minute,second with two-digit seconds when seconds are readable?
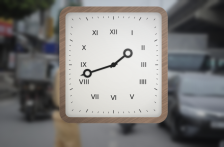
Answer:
1,42
